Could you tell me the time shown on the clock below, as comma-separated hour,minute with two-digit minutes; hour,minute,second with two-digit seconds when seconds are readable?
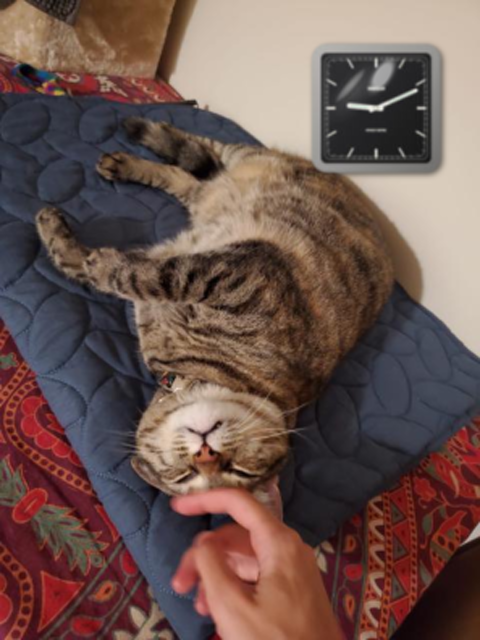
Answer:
9,11
